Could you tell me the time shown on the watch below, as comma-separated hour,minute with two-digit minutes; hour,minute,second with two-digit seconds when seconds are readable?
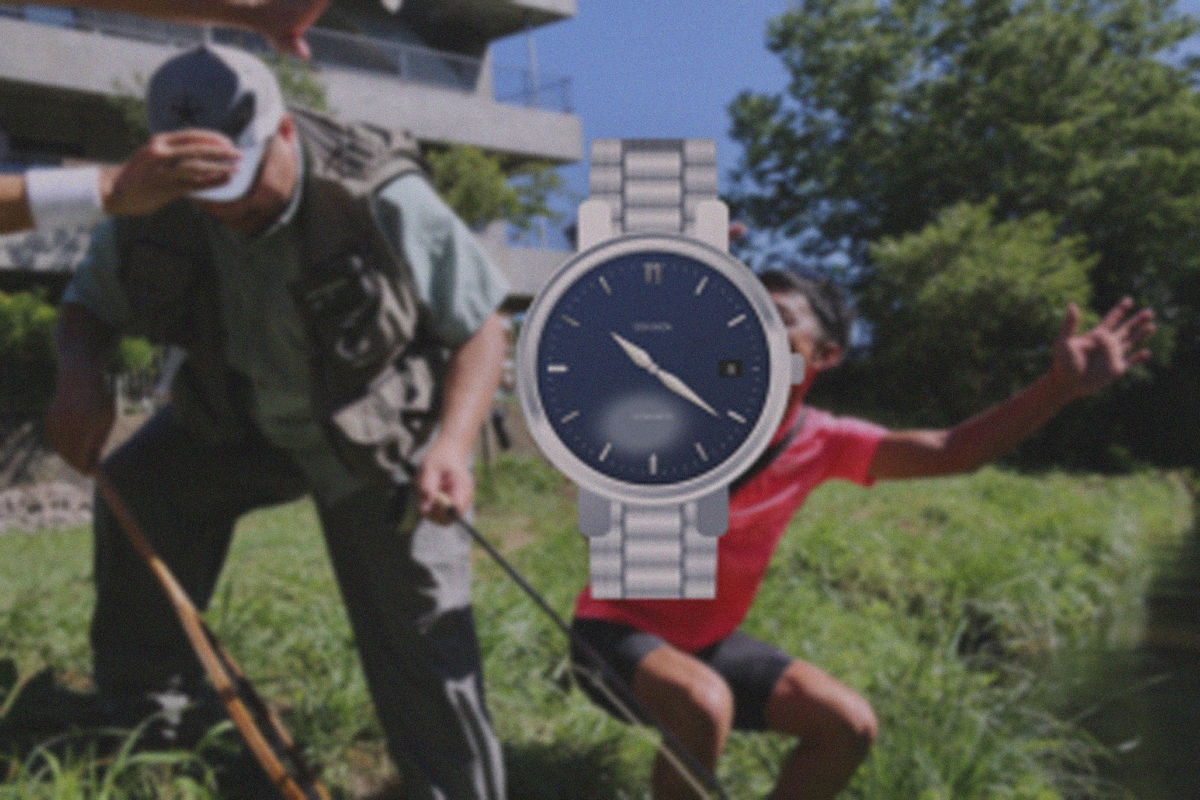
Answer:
10,21
